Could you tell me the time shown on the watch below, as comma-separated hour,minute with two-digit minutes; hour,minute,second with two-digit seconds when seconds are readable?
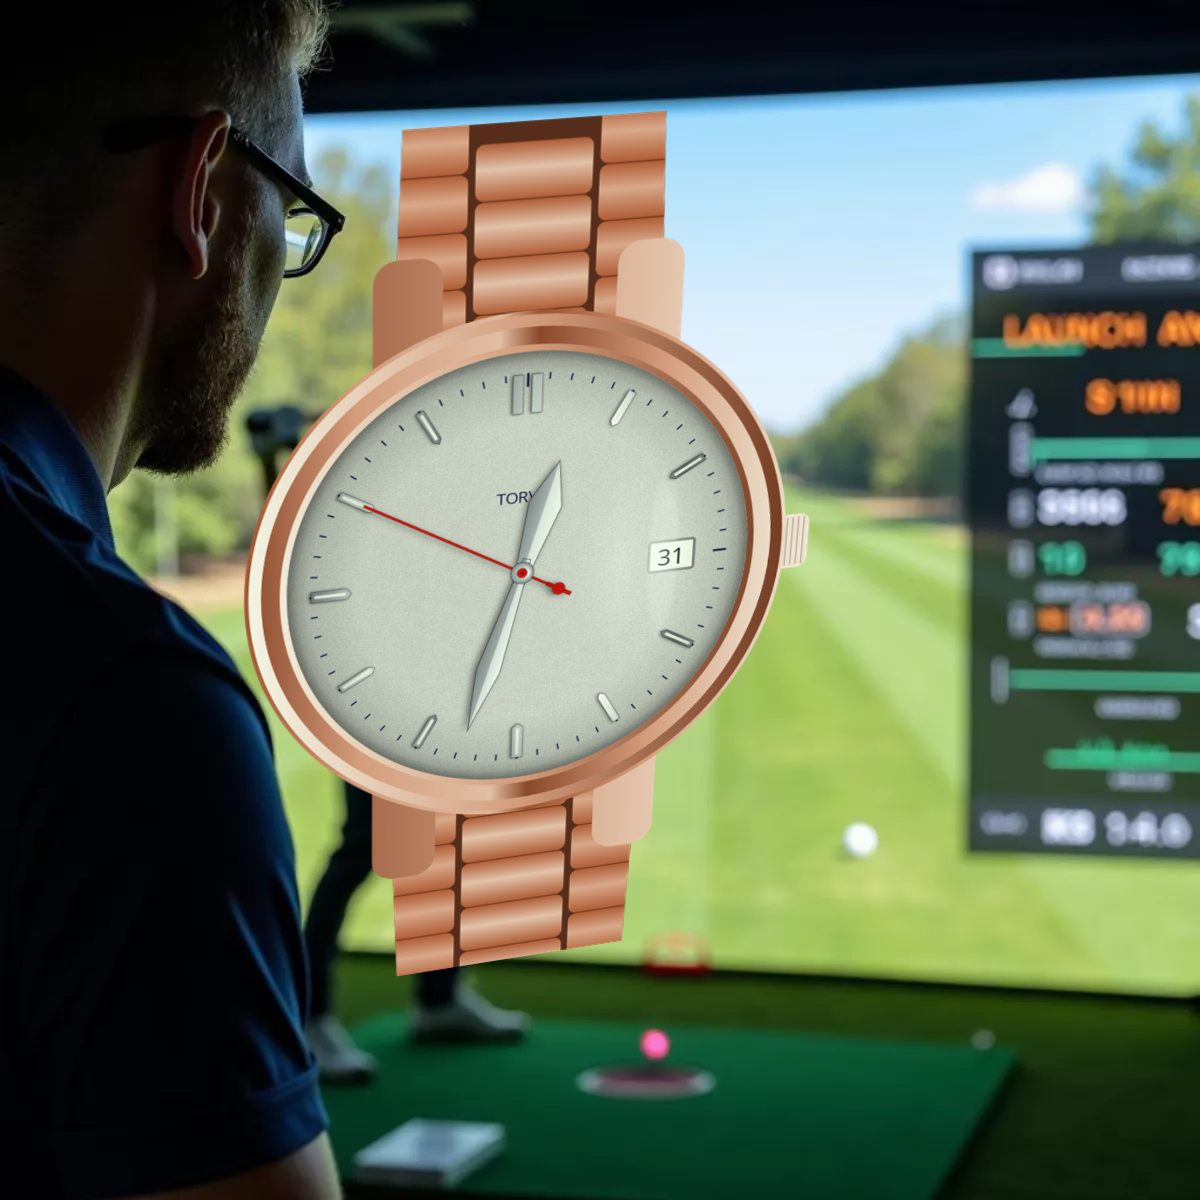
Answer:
12,32,50
